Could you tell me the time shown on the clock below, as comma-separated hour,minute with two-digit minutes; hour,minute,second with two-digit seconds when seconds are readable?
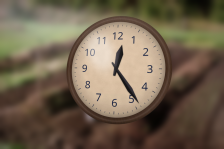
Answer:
12,24
